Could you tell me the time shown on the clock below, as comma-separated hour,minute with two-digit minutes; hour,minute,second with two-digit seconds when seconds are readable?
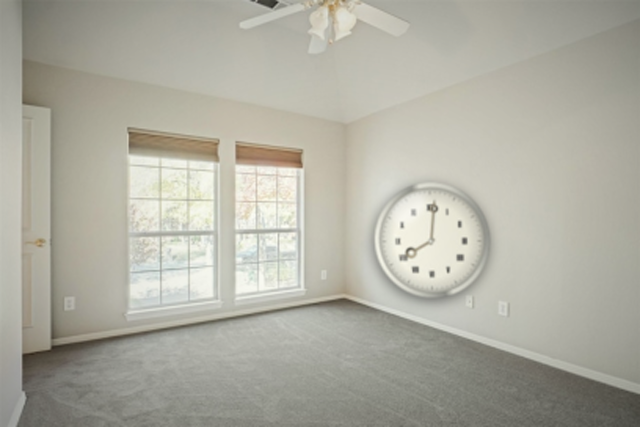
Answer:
8,01
